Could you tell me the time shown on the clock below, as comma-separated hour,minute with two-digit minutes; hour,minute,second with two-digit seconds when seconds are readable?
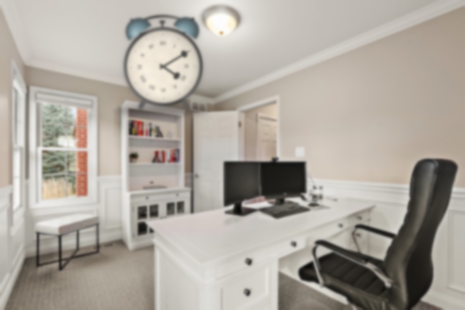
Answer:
4,10
